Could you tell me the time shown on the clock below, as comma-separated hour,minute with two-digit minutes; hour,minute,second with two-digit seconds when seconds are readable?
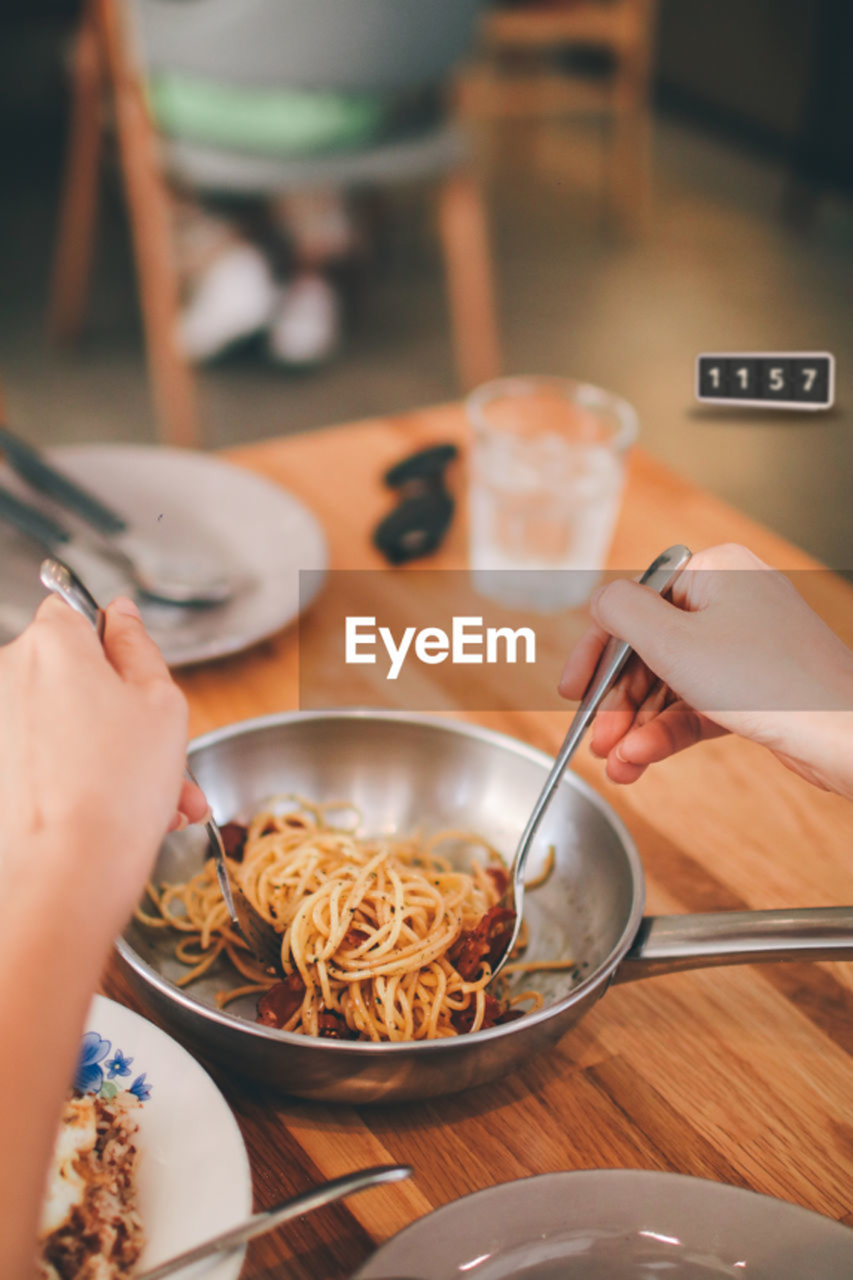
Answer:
11,57
